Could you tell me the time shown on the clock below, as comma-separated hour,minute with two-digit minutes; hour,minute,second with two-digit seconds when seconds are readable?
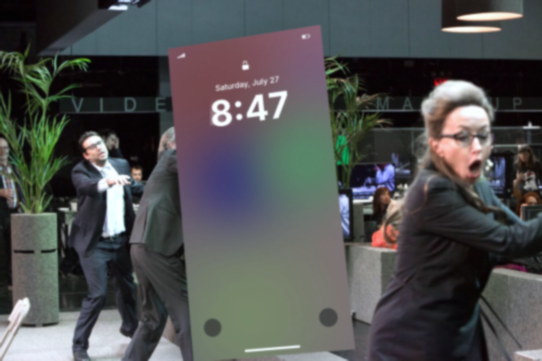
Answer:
8,47
